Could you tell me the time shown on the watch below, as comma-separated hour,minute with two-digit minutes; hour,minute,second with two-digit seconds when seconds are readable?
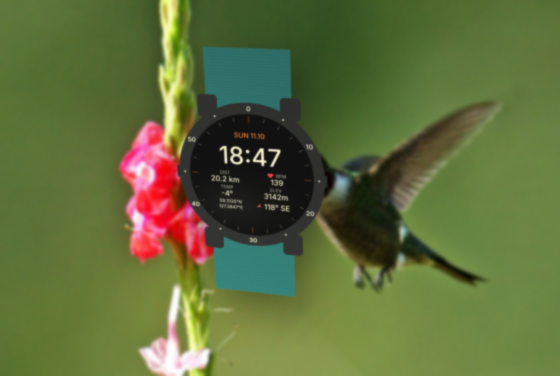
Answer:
18,47
